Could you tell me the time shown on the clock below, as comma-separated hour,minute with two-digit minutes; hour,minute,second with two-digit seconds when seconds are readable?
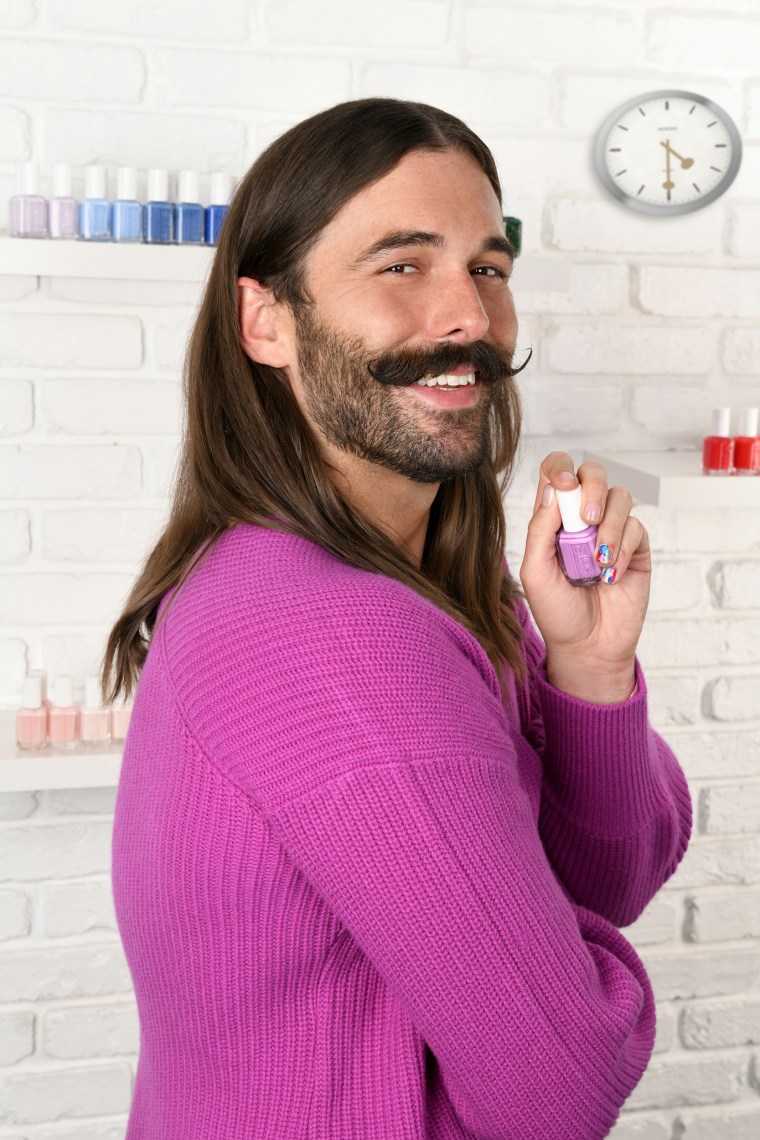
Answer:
4,30
